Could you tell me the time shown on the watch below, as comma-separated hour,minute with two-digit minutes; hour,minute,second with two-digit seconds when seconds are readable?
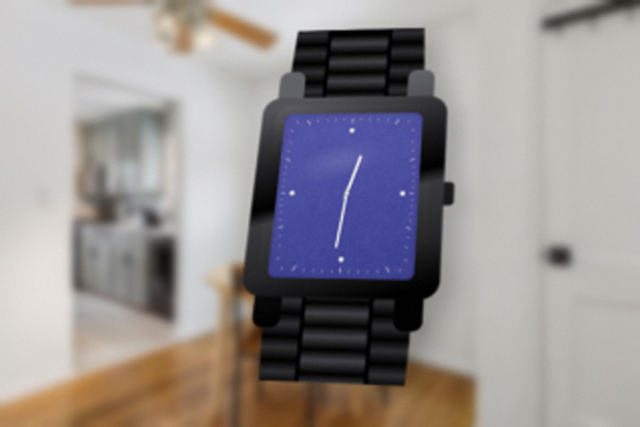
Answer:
12,31
